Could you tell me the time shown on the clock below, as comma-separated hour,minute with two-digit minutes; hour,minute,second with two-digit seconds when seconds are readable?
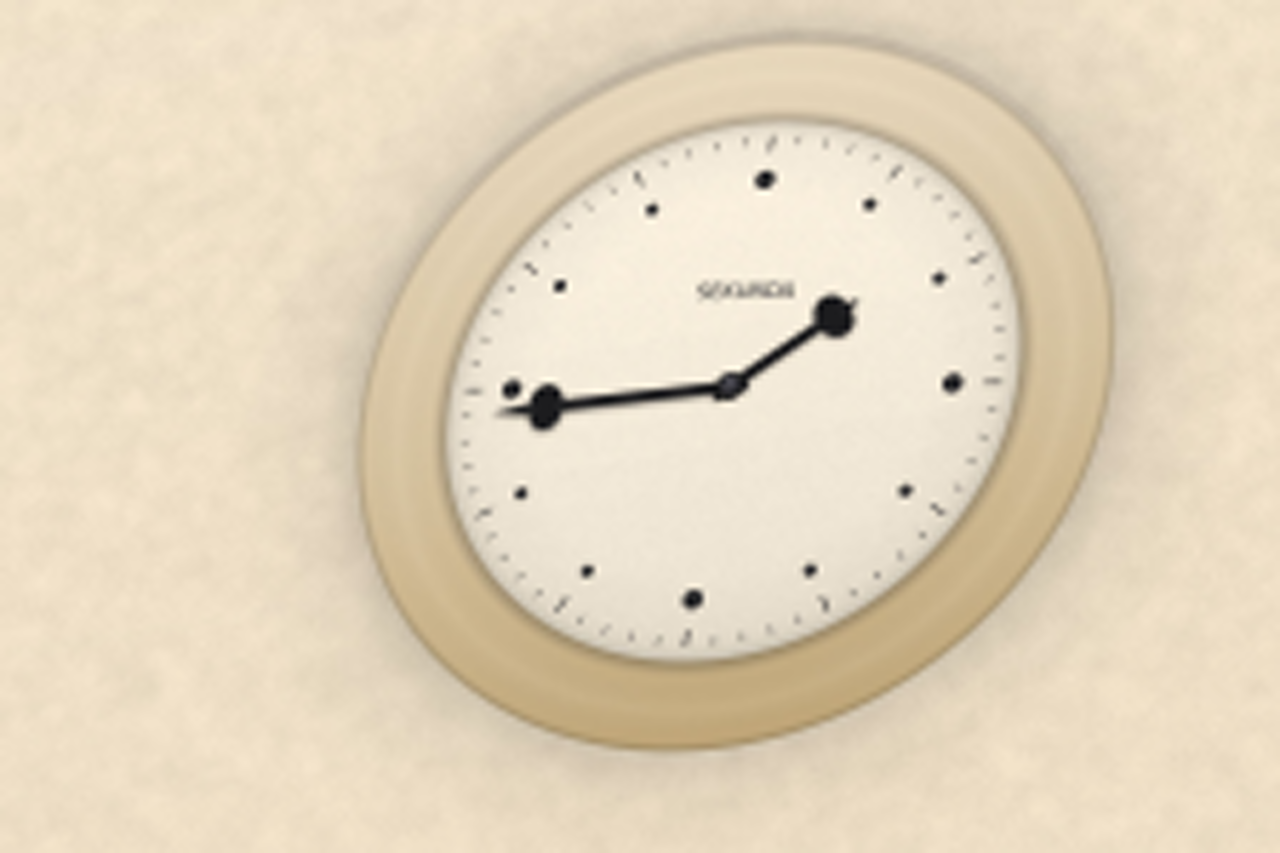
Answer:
1,44
